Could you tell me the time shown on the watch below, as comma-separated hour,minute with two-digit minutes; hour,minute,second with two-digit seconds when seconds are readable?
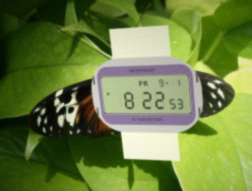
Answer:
8,22,53
